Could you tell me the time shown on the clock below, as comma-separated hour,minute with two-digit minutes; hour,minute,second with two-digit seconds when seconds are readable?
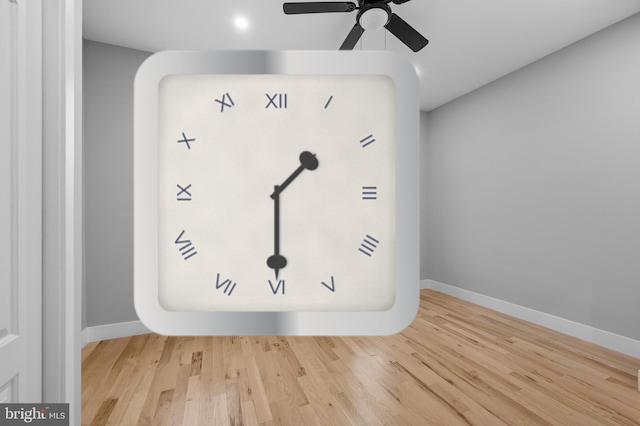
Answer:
1,30
